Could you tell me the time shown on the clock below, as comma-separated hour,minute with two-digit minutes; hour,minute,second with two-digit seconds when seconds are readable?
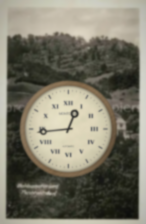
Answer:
12,44
